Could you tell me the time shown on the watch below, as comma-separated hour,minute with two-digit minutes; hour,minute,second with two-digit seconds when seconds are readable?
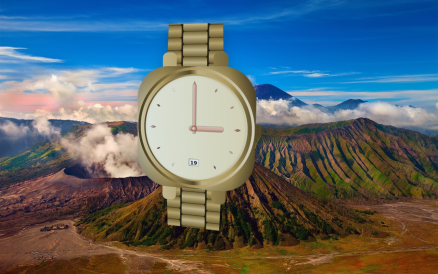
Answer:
3,00
